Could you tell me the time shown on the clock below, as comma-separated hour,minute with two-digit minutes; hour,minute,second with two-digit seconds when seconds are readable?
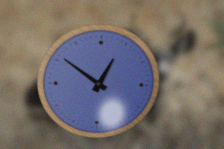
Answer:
12,51
